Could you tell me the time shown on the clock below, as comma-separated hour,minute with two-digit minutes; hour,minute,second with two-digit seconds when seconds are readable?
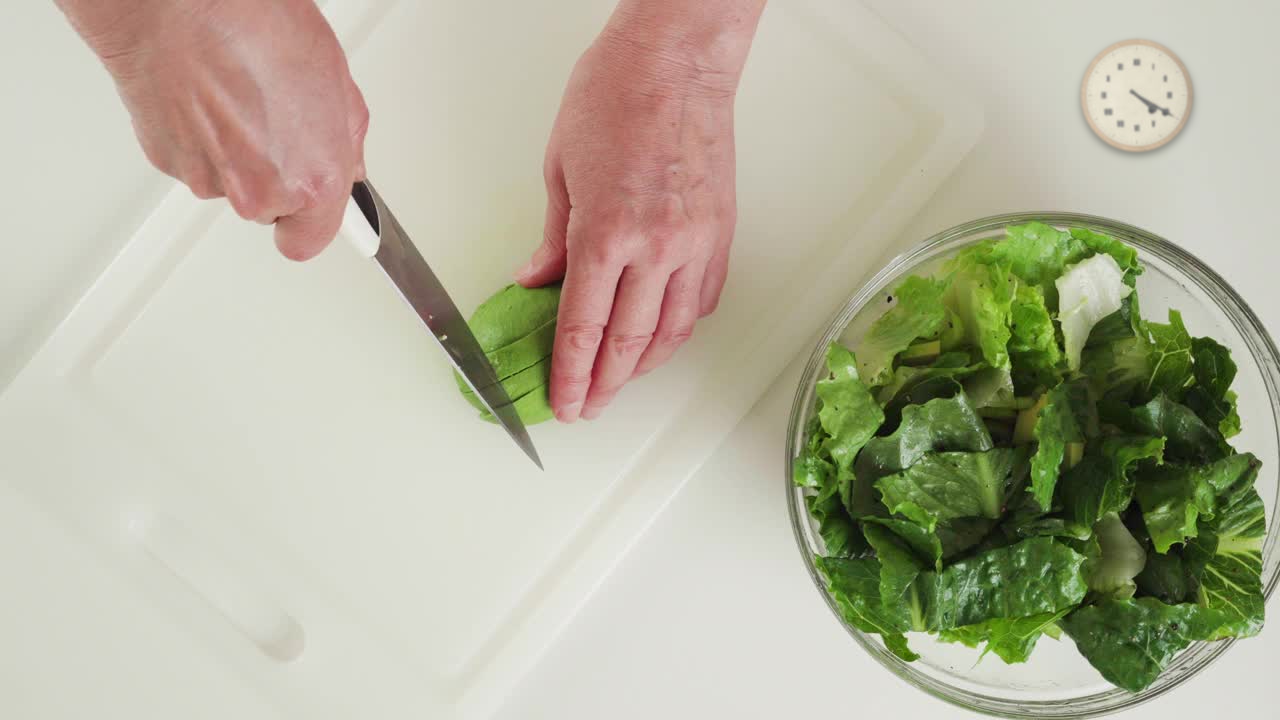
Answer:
4,20
